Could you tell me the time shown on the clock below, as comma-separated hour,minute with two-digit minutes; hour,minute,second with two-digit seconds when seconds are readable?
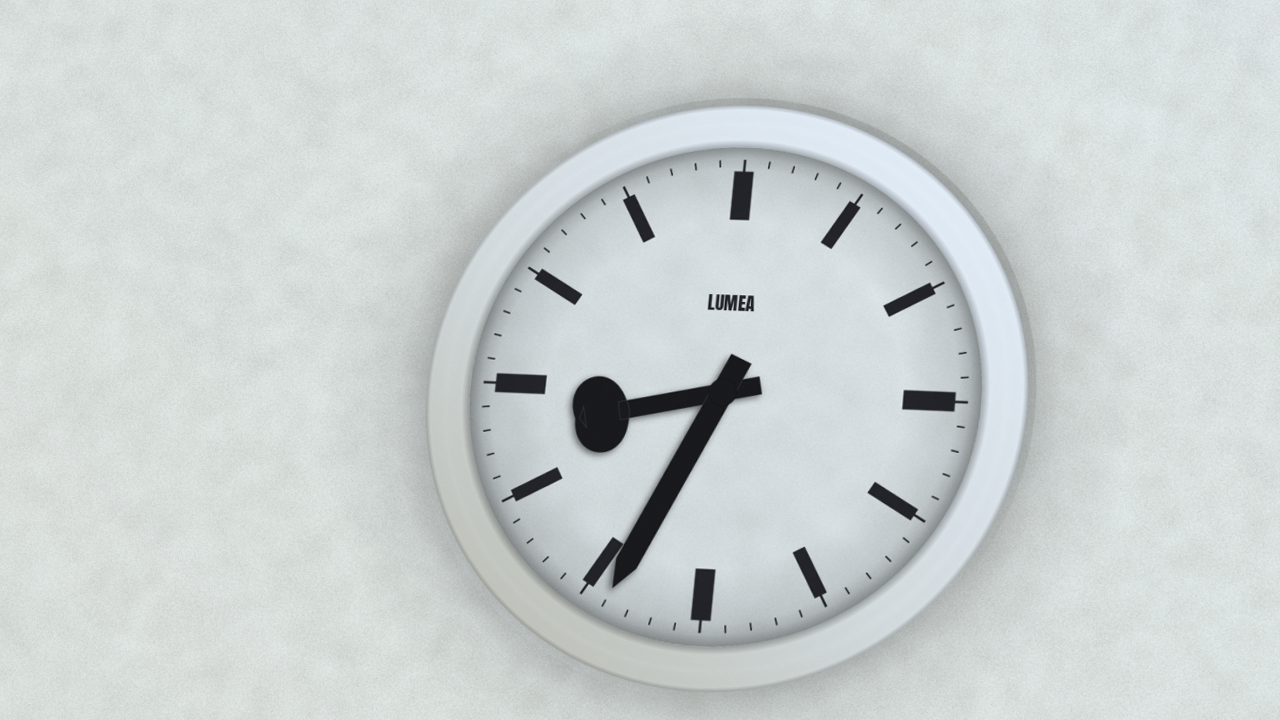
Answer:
8,34
